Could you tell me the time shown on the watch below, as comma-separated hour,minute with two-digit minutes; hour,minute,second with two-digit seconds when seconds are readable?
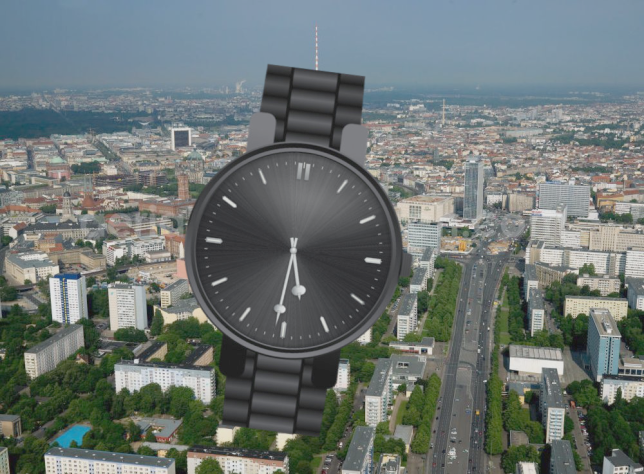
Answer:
5,31
